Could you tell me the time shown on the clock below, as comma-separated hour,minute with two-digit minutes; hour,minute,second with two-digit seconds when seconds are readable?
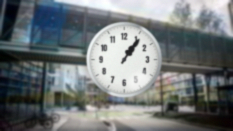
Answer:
1,06
